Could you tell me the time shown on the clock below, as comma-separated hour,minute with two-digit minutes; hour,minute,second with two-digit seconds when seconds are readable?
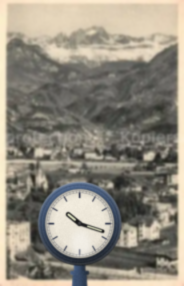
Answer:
10,18
